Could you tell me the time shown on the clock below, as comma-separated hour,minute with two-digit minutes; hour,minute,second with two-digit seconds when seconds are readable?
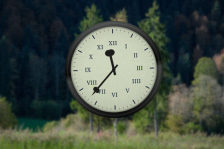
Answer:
11,37
